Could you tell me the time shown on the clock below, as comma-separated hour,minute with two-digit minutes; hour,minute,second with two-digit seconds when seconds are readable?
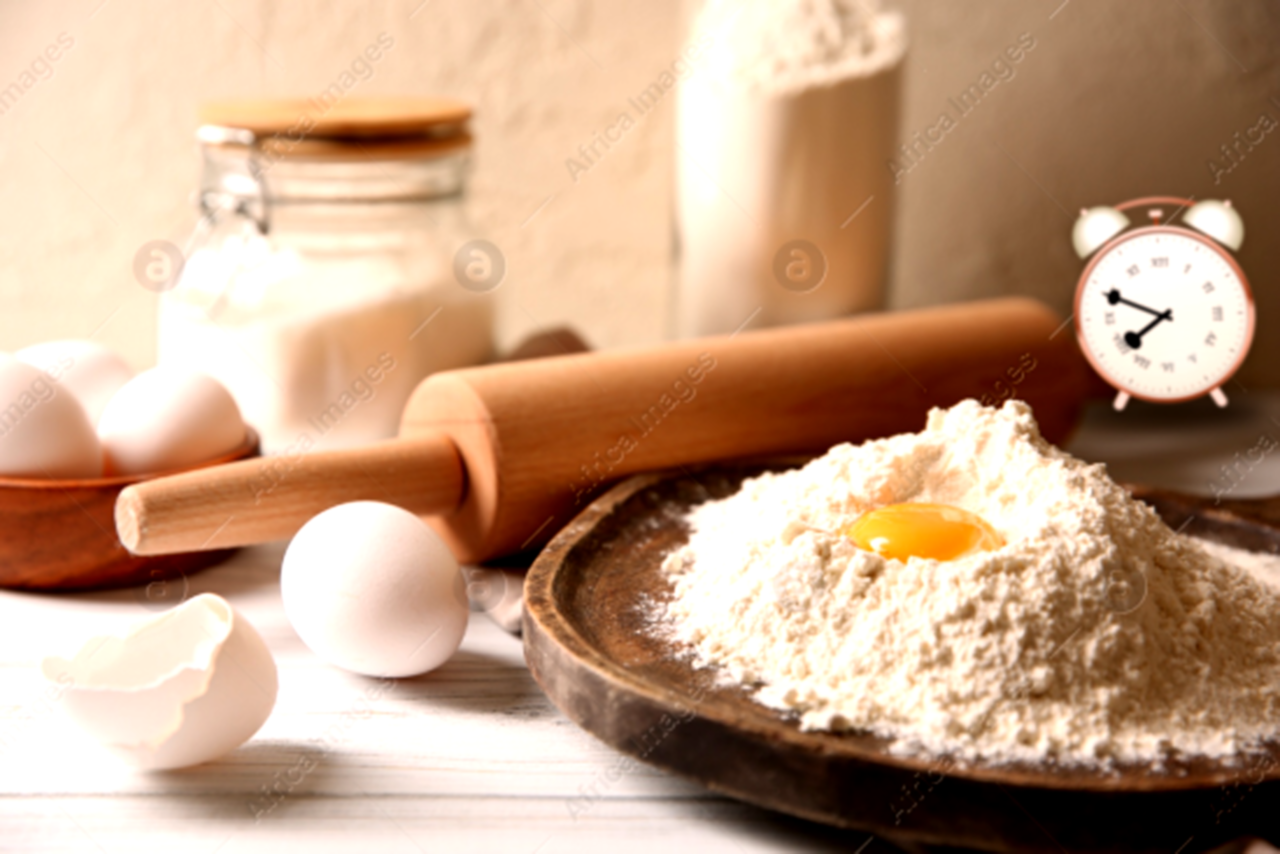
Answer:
7,49
